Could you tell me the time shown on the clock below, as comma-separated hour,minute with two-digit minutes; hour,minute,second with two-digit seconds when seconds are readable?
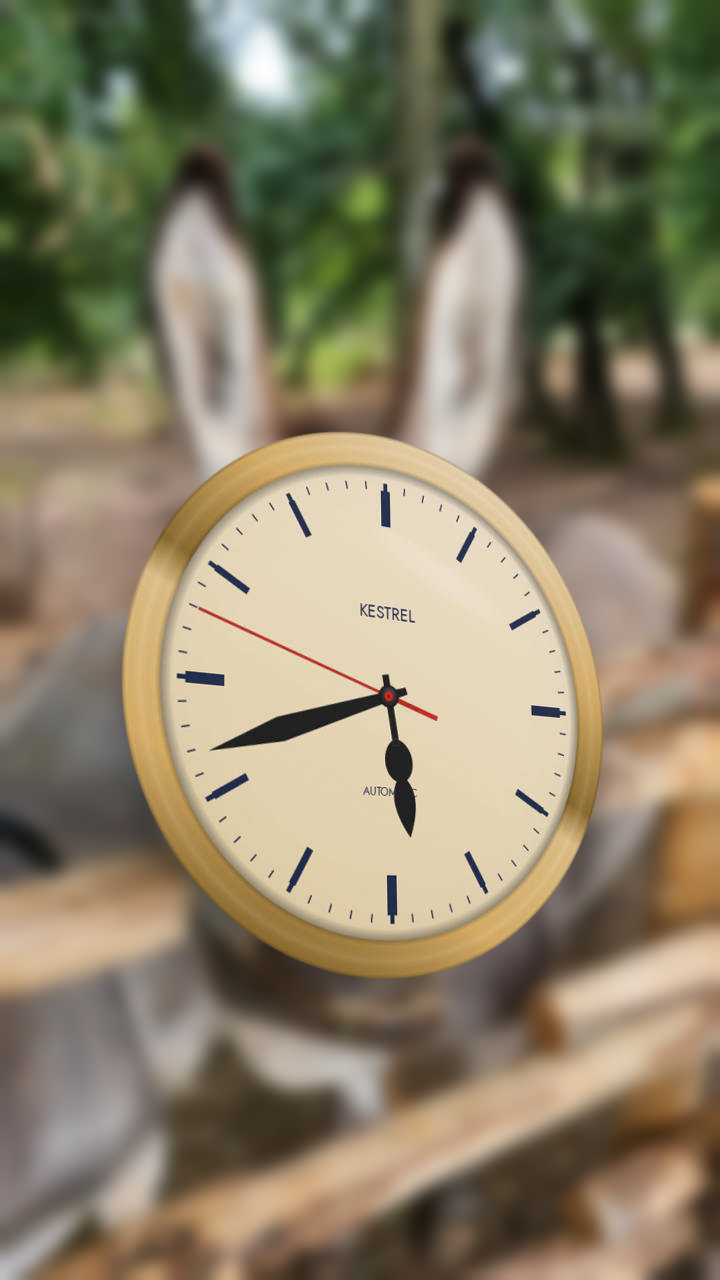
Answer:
5,41,48
